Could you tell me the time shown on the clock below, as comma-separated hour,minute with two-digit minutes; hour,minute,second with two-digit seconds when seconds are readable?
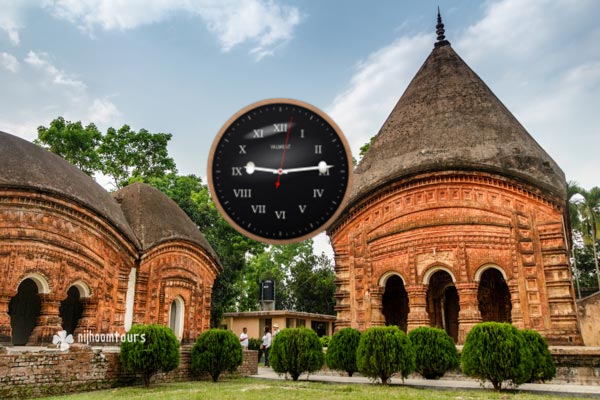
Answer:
9,14,02
